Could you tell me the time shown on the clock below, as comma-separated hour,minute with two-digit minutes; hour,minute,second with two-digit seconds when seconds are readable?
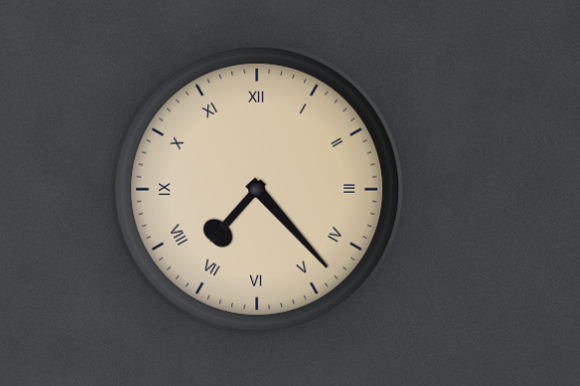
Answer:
7,23
